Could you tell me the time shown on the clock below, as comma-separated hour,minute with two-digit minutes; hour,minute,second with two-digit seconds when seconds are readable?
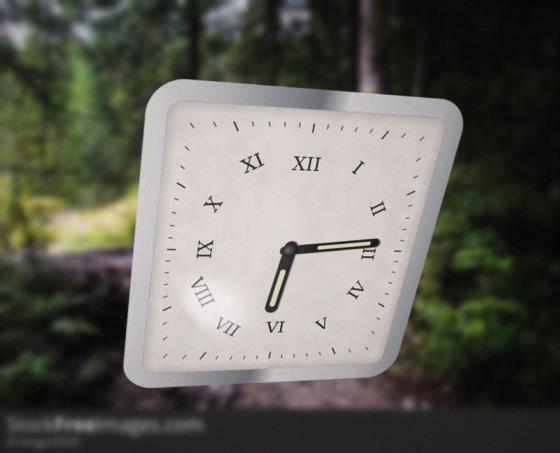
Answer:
6,14
